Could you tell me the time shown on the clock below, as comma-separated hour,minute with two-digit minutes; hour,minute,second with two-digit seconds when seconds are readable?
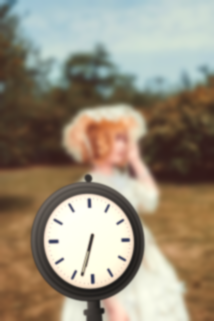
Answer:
6,33
